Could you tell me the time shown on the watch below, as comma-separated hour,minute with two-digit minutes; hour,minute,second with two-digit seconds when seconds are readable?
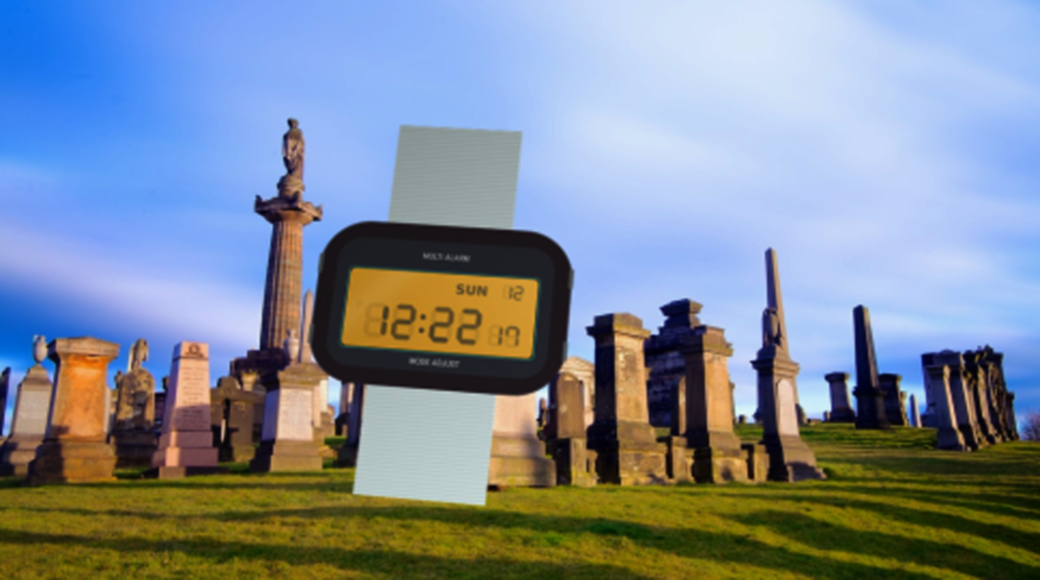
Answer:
12,22,17
